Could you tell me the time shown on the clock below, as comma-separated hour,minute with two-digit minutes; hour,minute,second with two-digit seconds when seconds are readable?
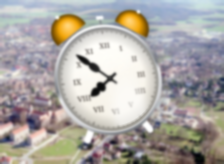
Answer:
7,52
